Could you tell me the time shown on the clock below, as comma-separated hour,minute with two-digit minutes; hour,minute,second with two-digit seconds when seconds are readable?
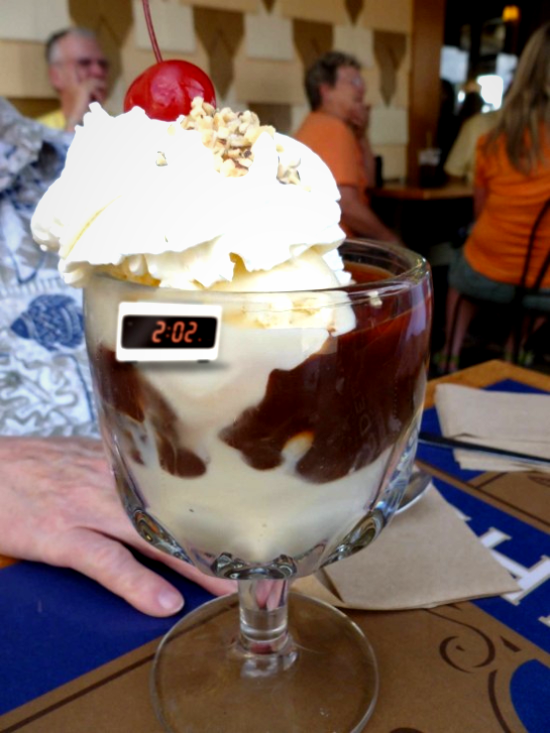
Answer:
2,02
